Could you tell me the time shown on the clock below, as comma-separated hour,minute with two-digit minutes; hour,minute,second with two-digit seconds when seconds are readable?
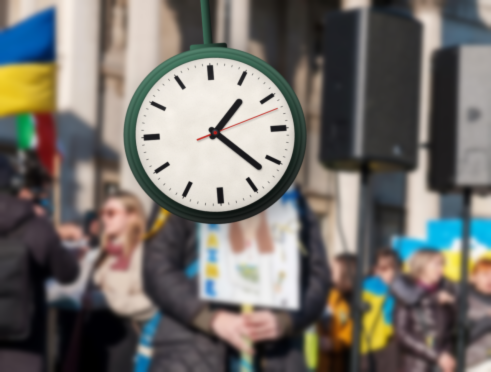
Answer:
1,22,12
